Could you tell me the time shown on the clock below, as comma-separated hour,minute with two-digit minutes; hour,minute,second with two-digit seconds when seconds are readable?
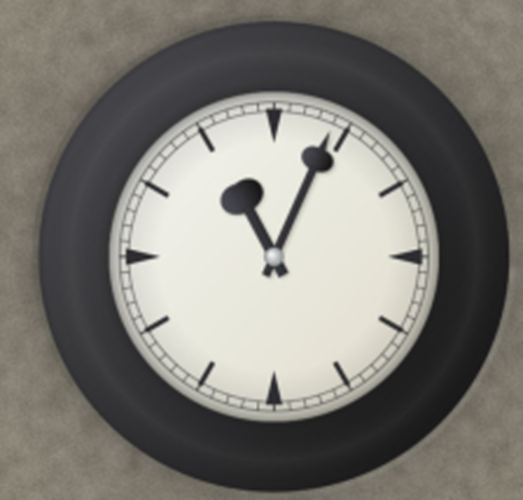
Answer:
11,04
